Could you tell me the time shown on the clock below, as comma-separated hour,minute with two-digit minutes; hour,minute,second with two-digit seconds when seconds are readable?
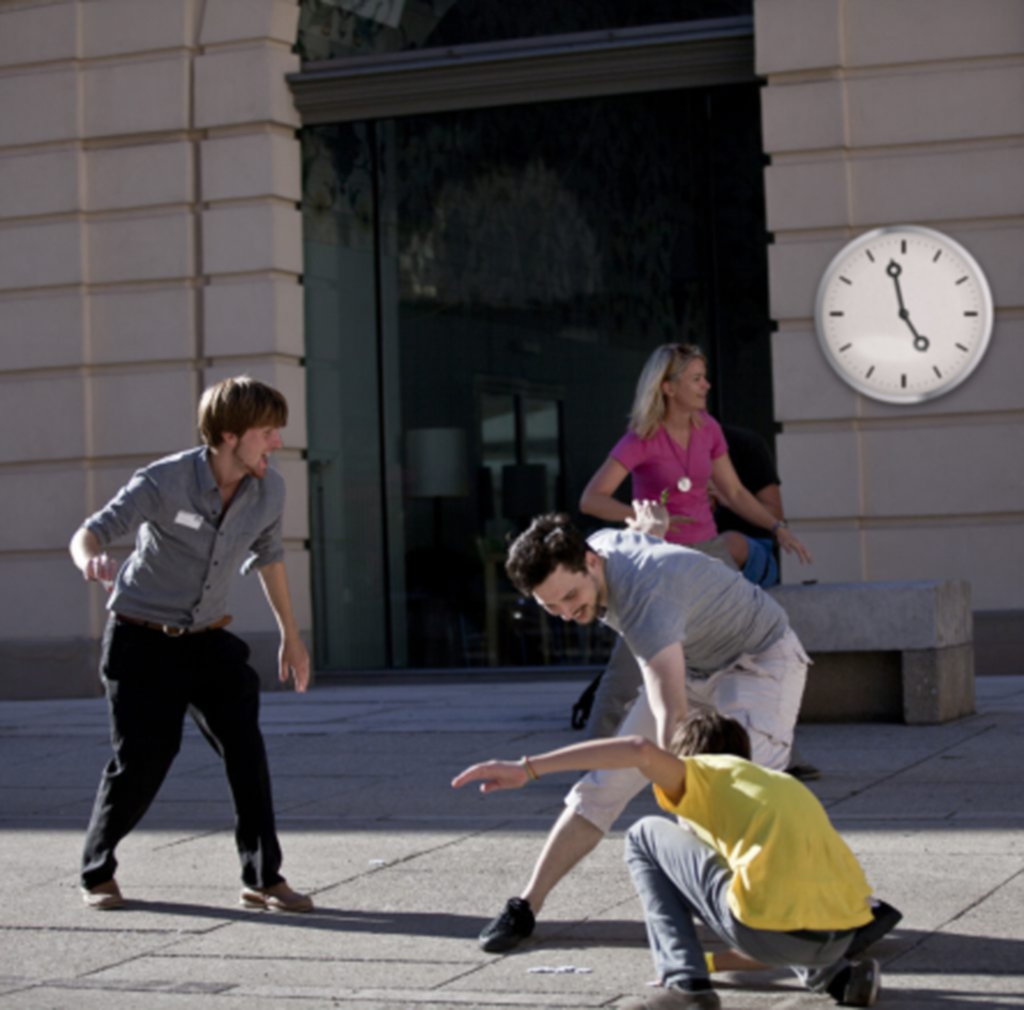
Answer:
4,58
